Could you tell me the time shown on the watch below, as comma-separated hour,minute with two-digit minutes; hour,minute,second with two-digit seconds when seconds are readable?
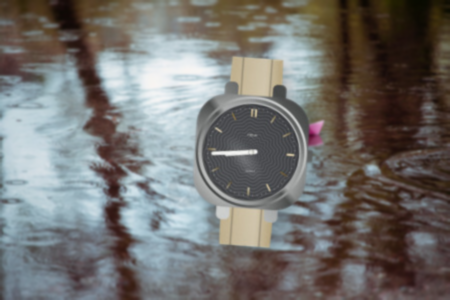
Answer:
8,44
